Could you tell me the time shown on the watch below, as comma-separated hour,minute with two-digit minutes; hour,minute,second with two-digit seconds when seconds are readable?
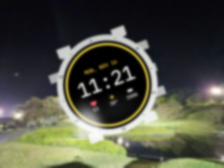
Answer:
11,21
